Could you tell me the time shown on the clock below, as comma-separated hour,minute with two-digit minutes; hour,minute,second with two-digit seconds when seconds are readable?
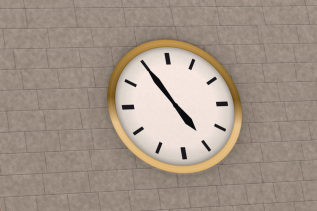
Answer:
4,55
